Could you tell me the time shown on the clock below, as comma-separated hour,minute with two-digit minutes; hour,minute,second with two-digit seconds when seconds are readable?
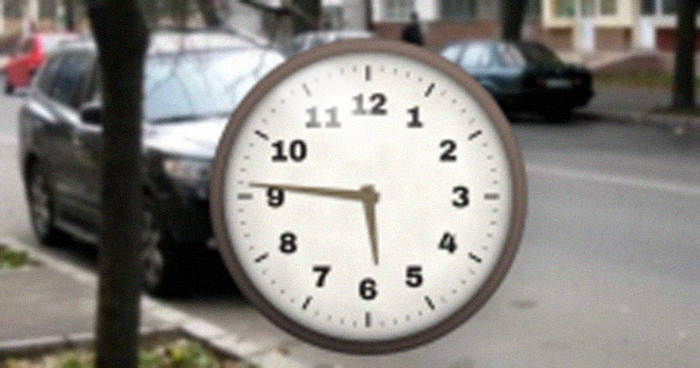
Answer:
5,46
